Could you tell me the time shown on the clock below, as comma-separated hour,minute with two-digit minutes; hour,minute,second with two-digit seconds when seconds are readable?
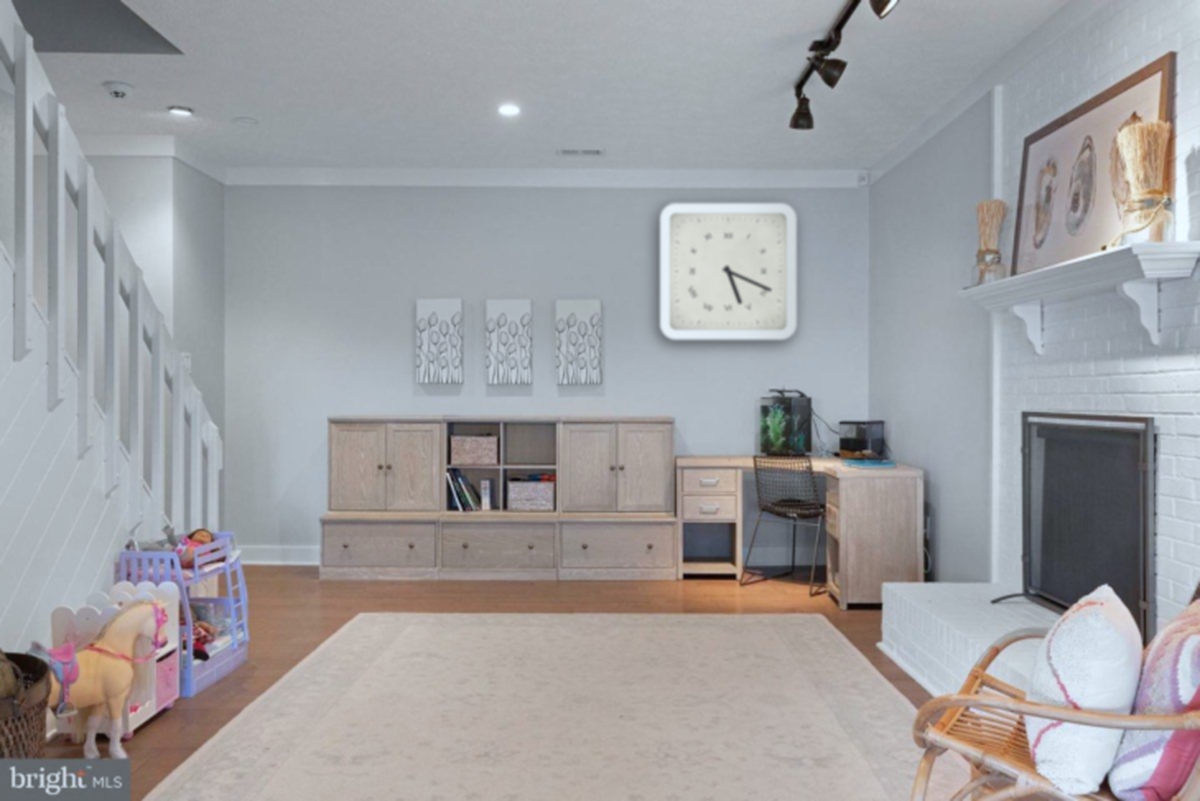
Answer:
5,19
